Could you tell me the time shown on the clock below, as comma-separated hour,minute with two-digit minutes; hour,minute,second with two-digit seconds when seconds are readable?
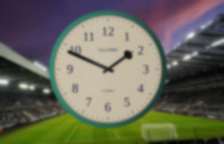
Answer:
1,49
